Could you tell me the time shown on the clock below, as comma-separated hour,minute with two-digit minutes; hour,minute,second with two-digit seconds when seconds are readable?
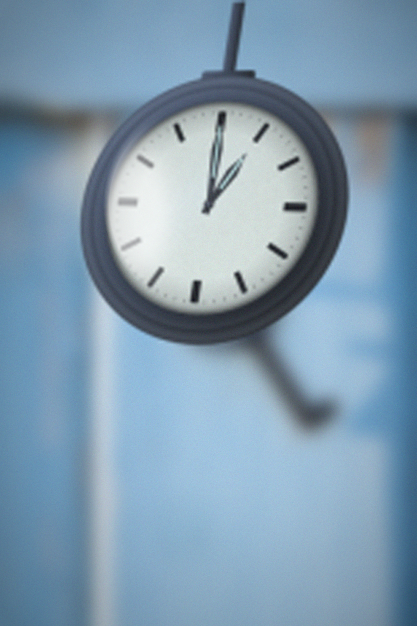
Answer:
1,00
